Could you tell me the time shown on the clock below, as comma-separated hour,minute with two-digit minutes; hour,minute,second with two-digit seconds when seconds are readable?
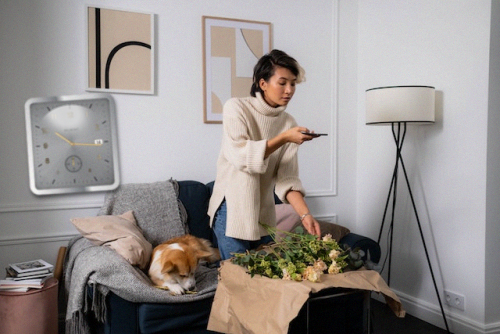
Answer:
10,16
